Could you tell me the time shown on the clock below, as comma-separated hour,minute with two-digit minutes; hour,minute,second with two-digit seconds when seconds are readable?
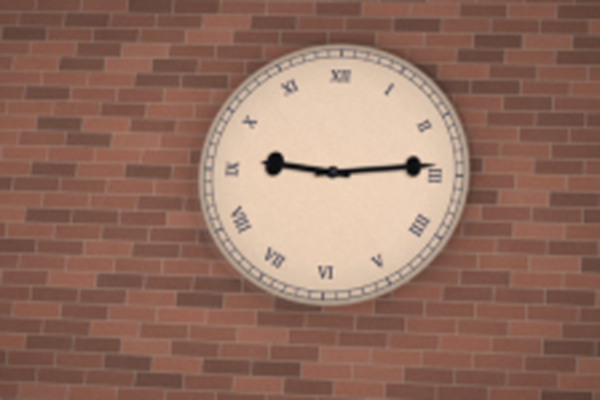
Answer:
9,14
